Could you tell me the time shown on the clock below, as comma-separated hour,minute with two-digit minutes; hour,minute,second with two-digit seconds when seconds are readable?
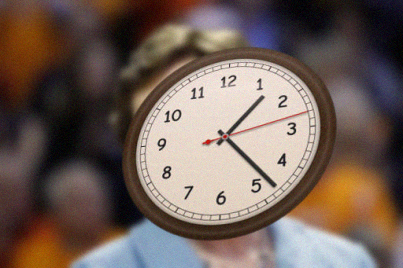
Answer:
1,23,13
